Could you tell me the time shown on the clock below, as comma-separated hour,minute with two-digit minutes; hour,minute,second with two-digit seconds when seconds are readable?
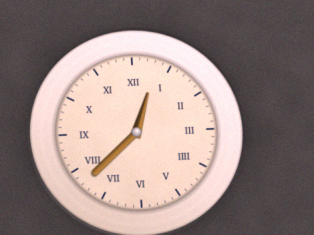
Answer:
12,38
